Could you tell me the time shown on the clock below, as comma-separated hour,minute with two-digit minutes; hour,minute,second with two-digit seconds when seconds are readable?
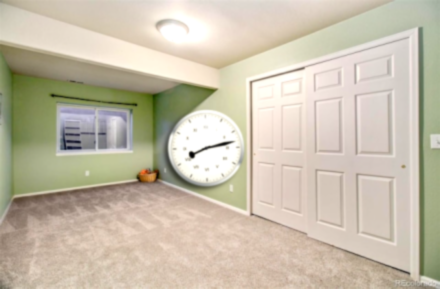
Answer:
8,13
